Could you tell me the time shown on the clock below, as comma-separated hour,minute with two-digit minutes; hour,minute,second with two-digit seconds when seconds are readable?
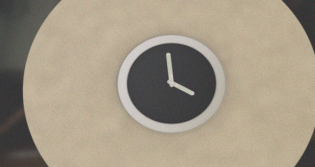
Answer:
3,59
